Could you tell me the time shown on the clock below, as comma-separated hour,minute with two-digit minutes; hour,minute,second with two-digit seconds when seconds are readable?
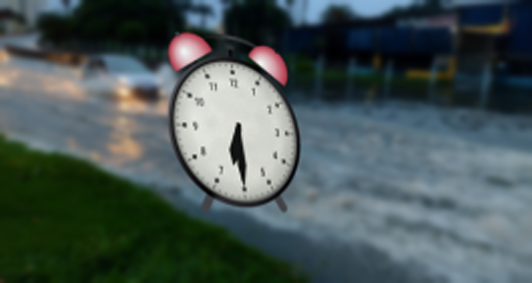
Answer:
6,30
